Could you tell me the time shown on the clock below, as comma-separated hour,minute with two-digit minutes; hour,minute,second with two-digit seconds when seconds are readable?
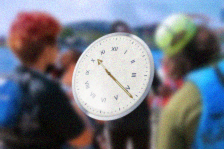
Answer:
10,21
